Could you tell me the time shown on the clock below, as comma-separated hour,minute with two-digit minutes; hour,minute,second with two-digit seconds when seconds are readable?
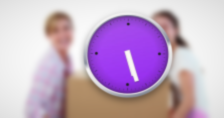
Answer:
5,27
